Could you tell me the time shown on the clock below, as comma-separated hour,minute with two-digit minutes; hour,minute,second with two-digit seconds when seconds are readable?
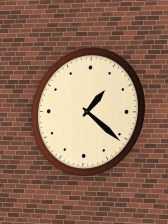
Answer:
1,21
